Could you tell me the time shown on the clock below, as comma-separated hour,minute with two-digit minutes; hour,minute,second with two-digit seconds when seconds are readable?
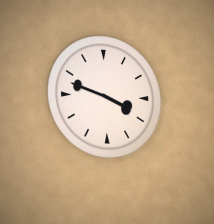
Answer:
3,48
